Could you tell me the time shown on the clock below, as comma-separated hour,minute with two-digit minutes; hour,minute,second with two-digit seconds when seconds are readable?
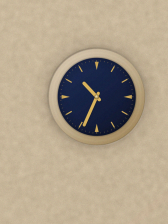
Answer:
10,34
